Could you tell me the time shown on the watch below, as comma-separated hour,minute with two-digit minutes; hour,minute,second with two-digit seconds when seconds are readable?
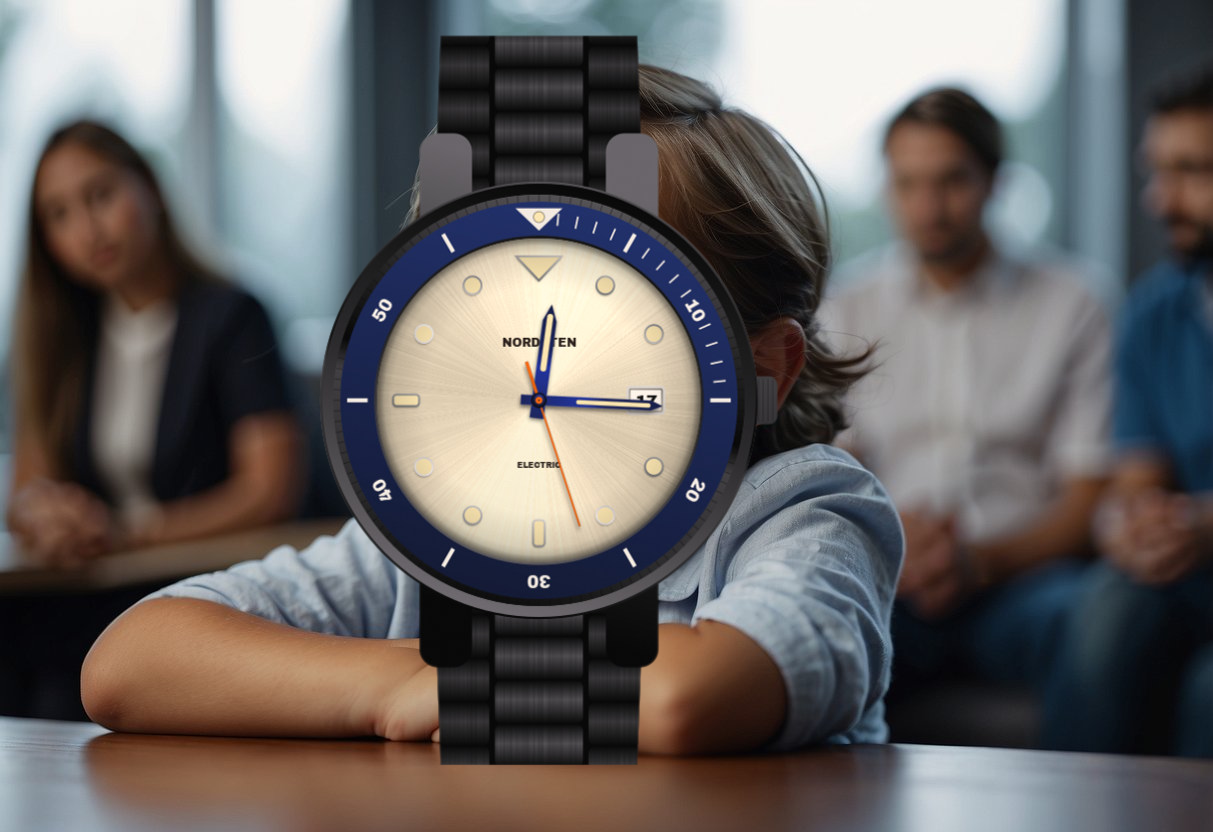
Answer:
12,15,27
